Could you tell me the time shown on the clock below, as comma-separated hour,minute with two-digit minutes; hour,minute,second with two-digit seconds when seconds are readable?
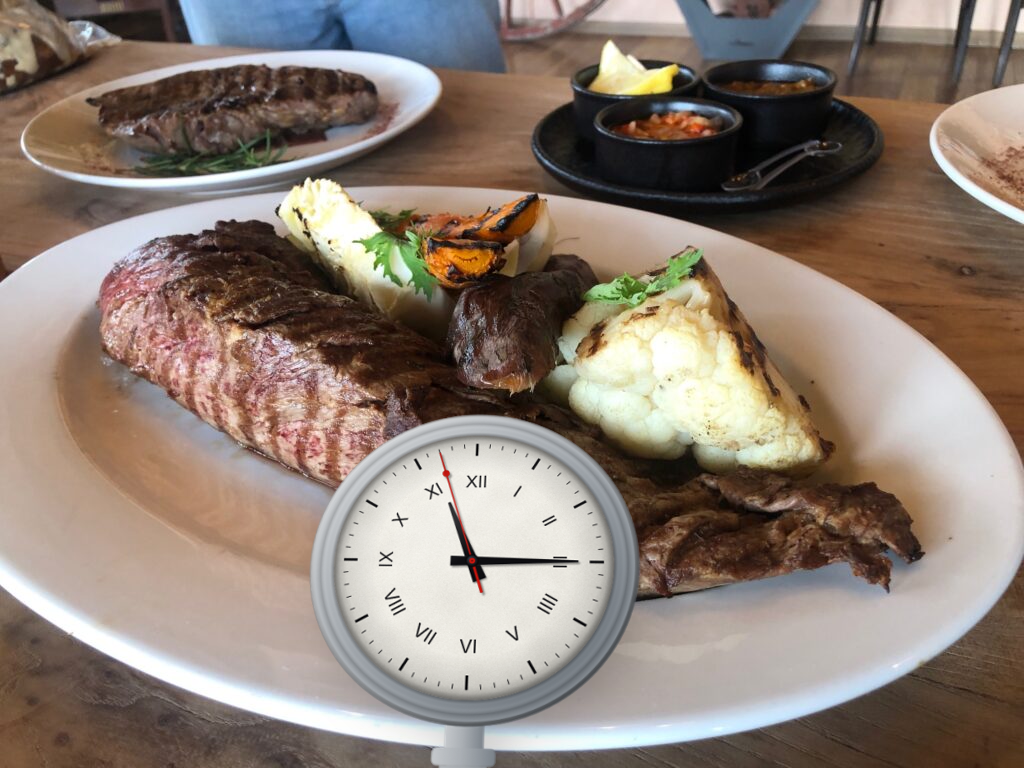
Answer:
11,14,57
